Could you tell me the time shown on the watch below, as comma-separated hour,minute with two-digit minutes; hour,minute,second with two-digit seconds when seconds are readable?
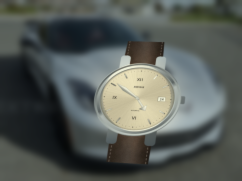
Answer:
4,51
